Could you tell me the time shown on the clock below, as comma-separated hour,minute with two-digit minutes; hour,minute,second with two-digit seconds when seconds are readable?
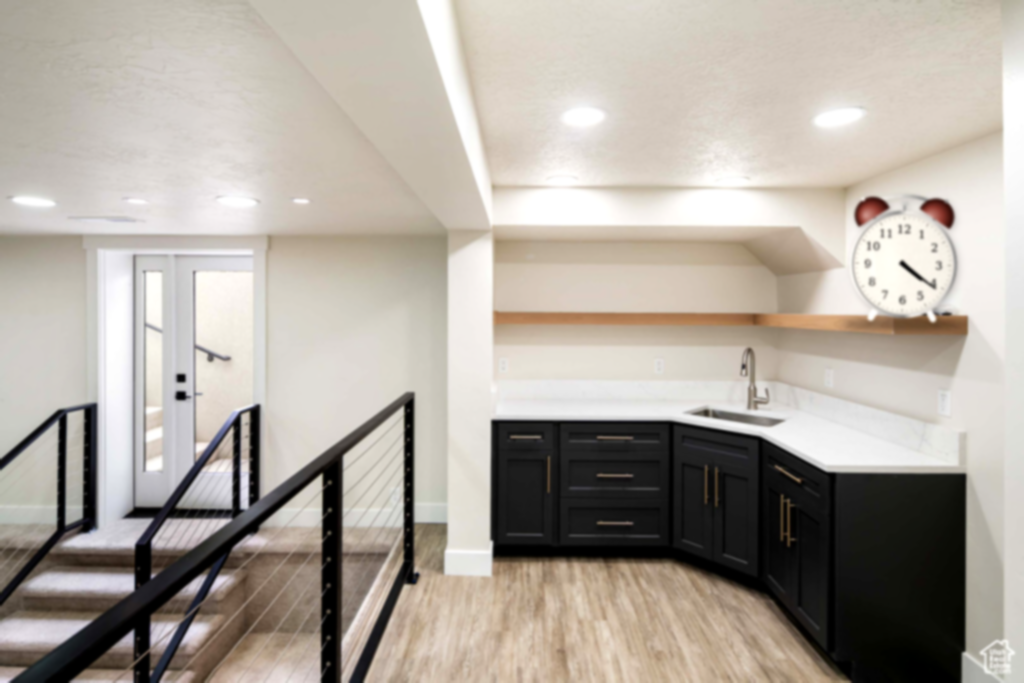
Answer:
4,21
